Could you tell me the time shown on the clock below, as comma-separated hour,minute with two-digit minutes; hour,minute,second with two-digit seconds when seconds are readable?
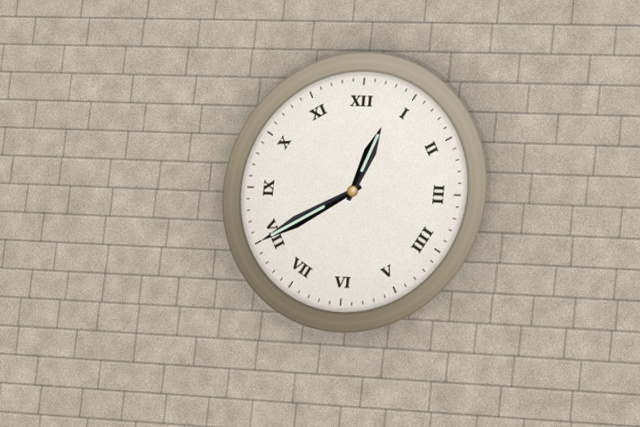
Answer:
12,40
